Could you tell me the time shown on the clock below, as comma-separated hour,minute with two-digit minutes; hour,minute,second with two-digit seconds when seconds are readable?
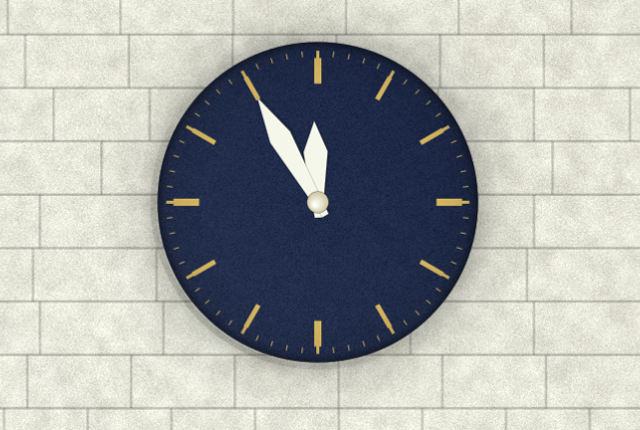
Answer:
11,55
